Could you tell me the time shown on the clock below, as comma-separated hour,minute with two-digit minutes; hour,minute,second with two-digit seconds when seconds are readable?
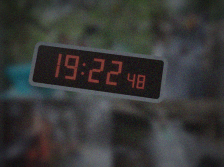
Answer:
19,22,48
